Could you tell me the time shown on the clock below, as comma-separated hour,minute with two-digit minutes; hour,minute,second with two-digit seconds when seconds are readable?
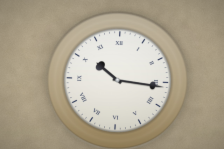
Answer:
10,16
